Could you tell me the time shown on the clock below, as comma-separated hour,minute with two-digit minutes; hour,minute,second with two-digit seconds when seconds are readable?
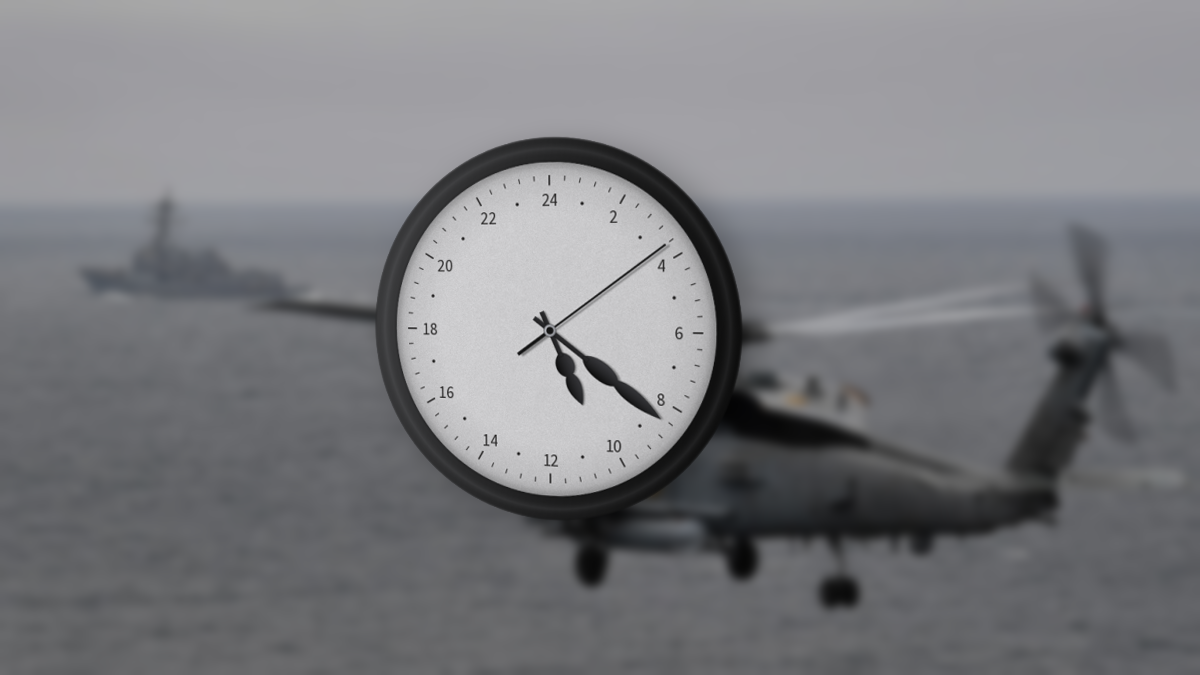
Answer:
10,21,09
